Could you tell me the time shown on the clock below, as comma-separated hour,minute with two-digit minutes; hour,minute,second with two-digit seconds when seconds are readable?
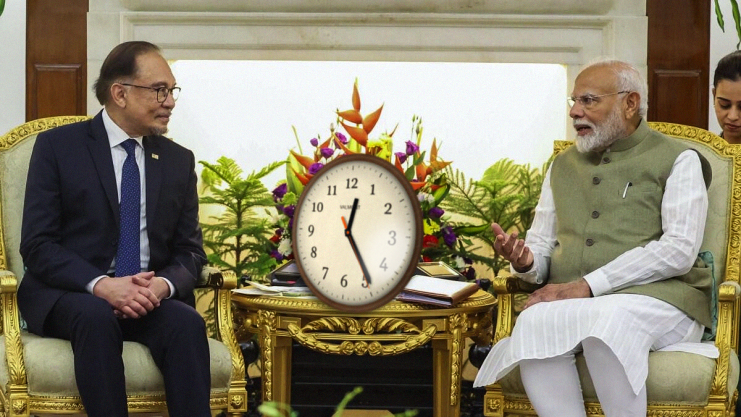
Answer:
12,24,25
